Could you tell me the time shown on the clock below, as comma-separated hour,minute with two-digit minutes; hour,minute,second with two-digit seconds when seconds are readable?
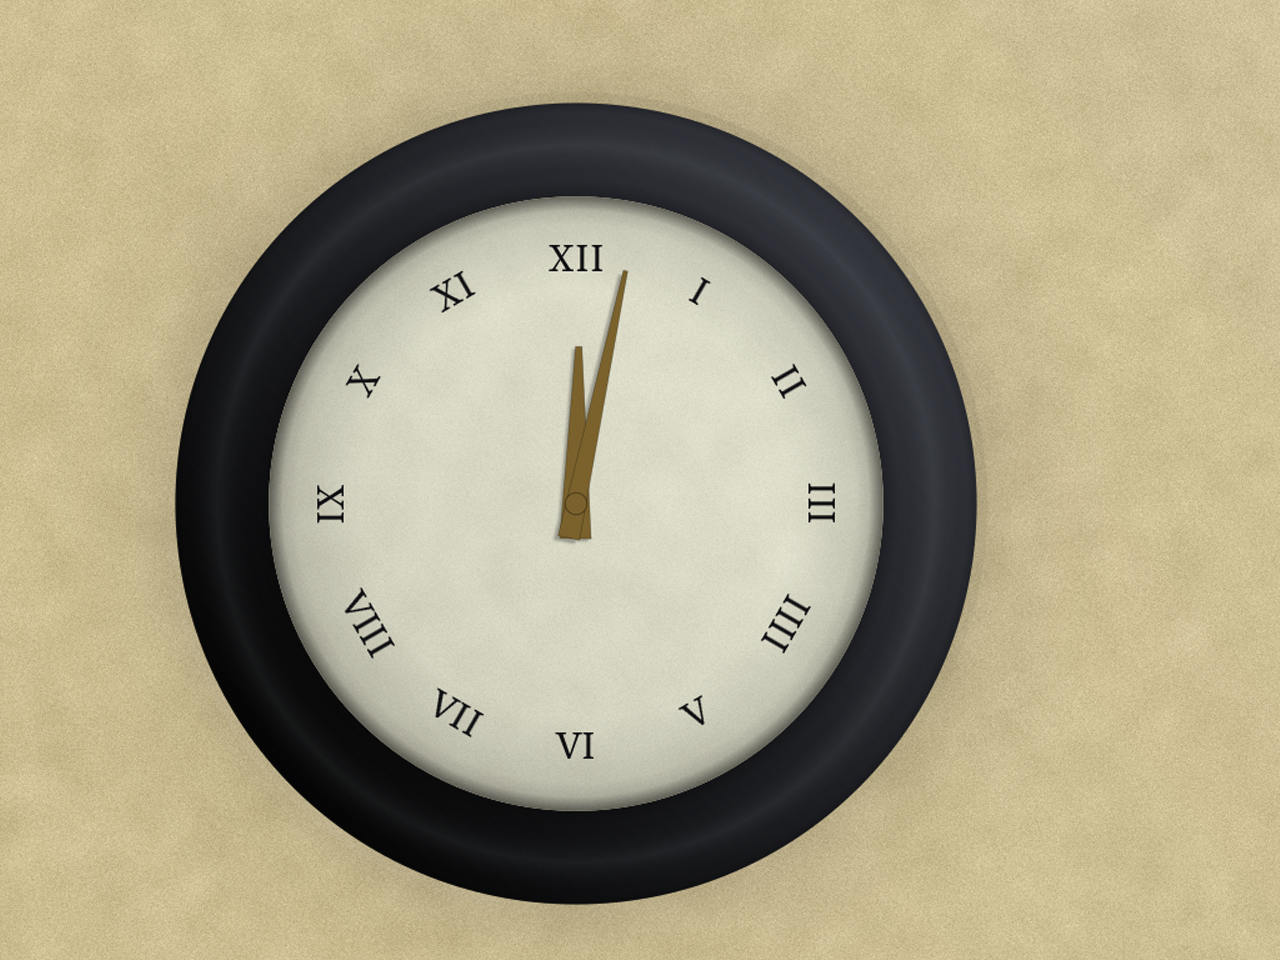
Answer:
12,02
